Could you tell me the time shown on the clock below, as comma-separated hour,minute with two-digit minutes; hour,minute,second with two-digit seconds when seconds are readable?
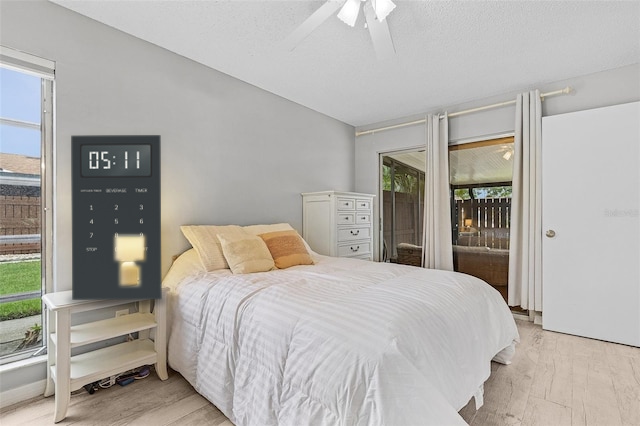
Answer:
5,11
